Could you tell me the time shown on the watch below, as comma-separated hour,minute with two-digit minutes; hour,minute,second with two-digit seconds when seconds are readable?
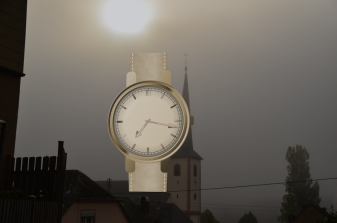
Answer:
7,17
